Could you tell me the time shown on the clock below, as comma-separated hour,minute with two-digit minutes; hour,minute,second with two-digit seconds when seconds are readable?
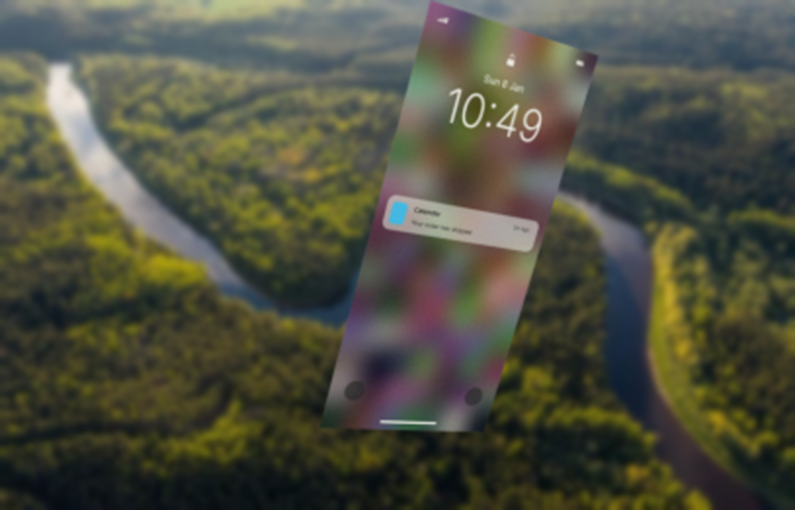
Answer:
10,49
